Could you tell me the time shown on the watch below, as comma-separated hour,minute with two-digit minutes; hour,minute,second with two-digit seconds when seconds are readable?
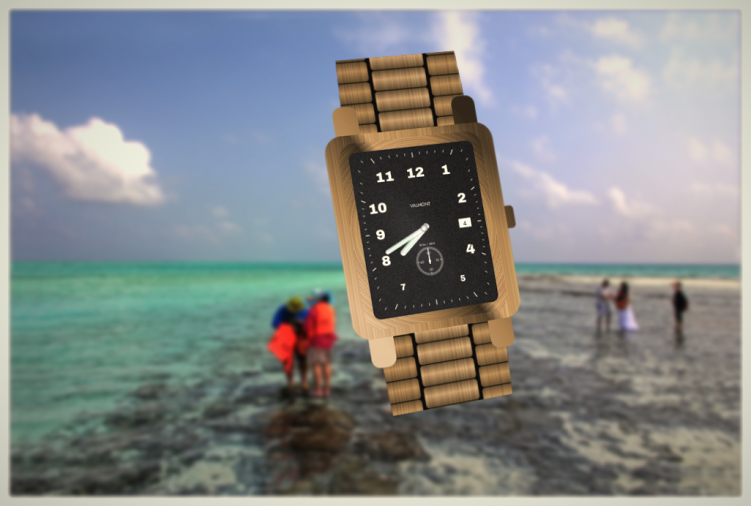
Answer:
7,41
